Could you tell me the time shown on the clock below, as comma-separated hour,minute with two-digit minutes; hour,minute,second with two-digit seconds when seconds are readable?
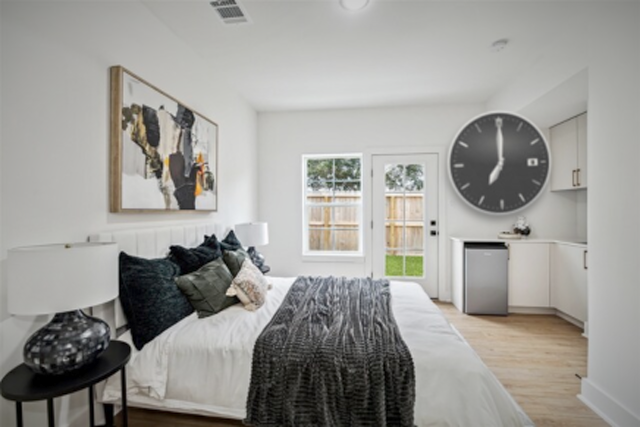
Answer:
7,00
